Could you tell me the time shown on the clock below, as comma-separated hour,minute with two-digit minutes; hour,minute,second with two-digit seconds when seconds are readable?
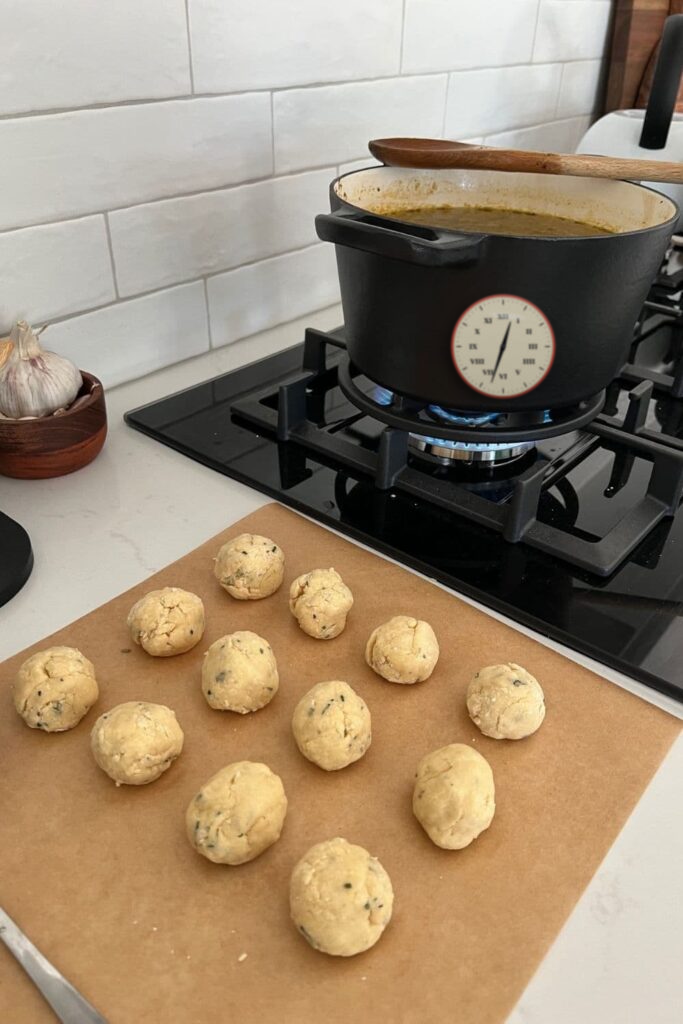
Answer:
12,33
